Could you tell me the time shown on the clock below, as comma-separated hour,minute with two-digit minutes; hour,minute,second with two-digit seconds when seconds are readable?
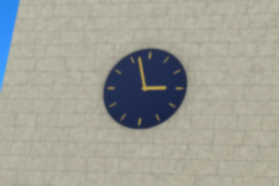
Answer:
2,57
